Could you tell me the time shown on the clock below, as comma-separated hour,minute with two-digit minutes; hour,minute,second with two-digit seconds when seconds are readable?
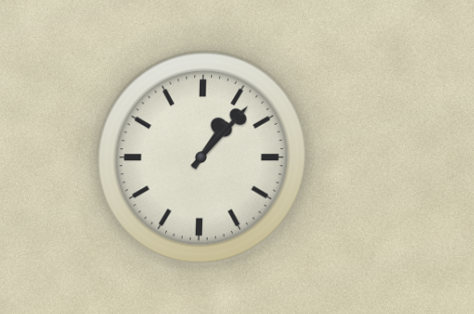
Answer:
1,07
